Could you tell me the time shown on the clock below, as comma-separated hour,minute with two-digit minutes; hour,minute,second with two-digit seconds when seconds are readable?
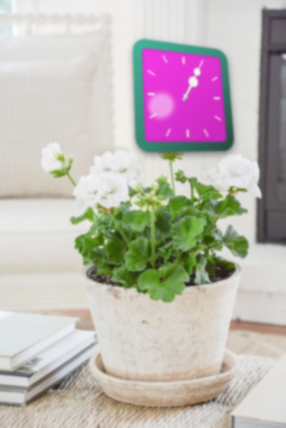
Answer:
1,05
